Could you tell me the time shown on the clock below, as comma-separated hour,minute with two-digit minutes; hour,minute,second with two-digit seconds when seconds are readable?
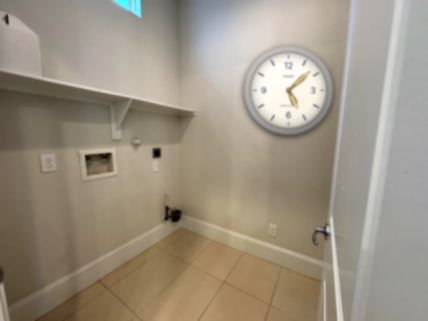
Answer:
5,08
